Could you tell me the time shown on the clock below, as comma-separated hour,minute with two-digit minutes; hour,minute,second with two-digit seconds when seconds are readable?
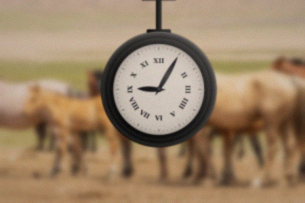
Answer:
9,05
